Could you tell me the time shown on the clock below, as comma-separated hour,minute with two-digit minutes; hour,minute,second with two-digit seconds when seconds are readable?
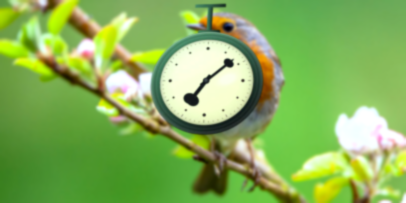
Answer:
7,08
